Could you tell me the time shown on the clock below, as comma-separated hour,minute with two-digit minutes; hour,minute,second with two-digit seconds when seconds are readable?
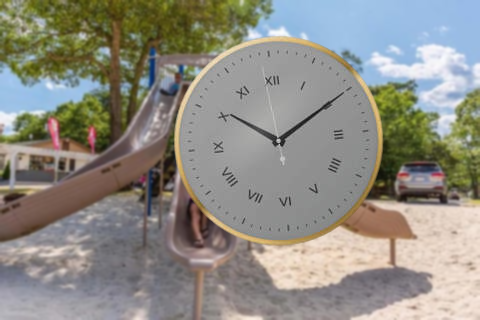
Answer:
10,09,59
